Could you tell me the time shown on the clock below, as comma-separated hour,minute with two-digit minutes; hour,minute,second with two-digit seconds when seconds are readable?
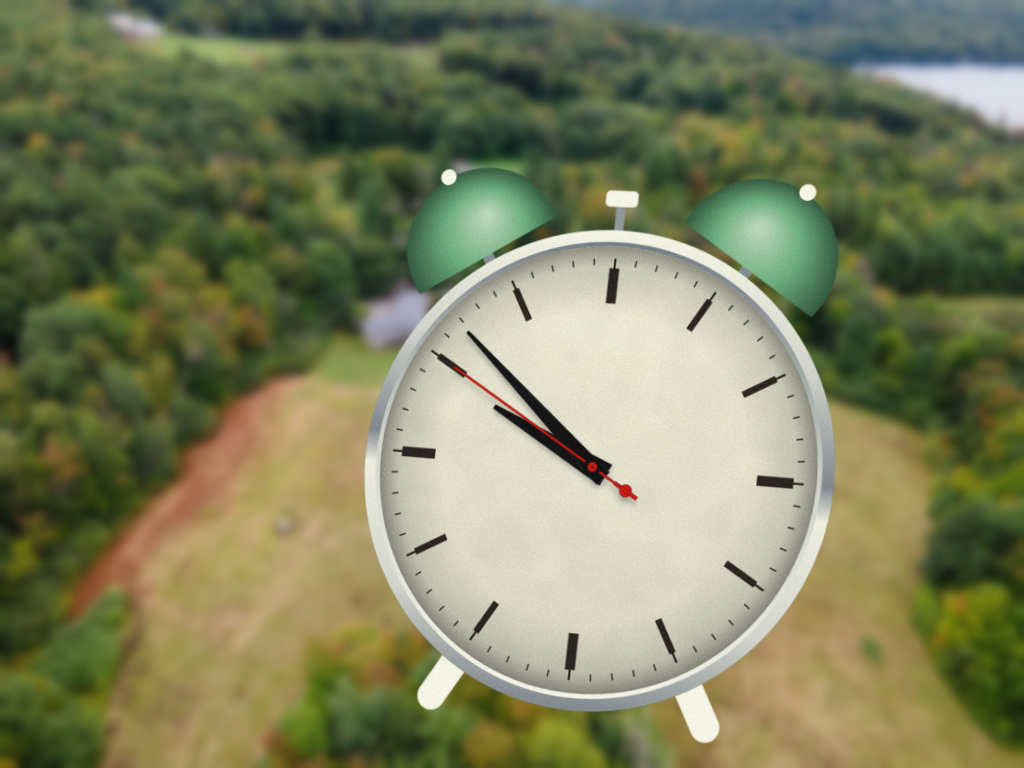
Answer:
9,51,50
